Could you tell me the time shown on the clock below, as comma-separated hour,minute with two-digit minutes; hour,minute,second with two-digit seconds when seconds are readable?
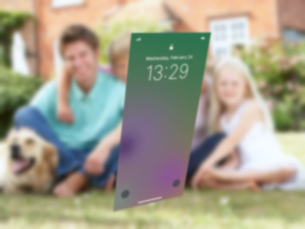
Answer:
13,29
